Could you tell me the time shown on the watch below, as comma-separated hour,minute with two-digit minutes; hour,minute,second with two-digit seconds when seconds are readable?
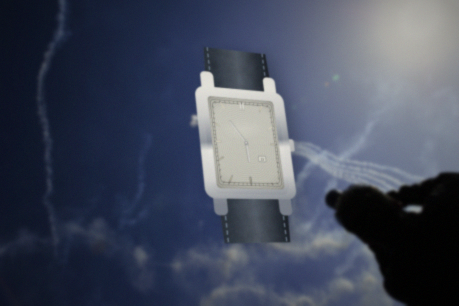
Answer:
5,54
